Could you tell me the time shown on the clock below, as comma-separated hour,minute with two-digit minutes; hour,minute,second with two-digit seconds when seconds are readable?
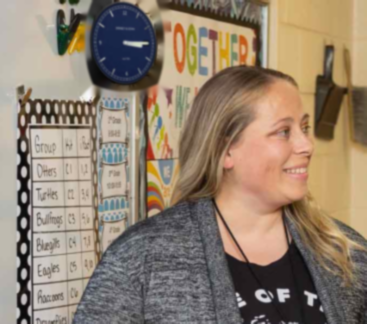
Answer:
3,15
